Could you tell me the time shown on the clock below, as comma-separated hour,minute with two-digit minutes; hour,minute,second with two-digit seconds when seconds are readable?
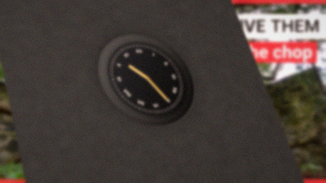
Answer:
10,25
